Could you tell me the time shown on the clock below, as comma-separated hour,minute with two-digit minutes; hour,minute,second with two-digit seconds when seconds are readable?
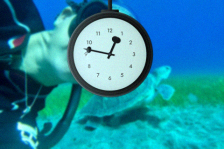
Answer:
12,47
